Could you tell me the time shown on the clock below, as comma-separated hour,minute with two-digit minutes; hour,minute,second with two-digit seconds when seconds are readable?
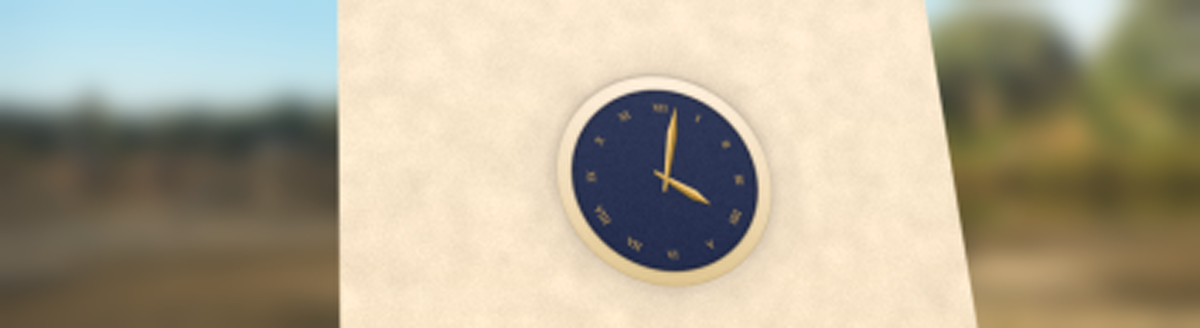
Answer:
4,02
